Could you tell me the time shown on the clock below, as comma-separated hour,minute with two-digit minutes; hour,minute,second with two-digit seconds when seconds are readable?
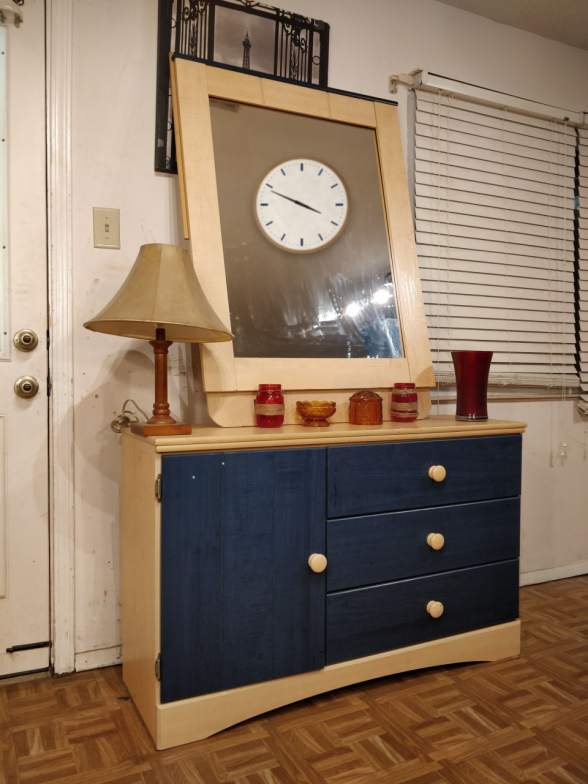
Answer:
3,49
